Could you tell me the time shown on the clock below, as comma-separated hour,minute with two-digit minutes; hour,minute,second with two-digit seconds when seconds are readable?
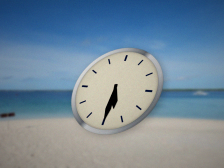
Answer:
5,30
